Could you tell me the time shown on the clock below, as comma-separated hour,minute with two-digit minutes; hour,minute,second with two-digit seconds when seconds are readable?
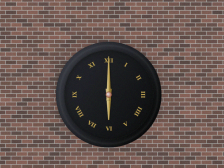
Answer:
6,00
